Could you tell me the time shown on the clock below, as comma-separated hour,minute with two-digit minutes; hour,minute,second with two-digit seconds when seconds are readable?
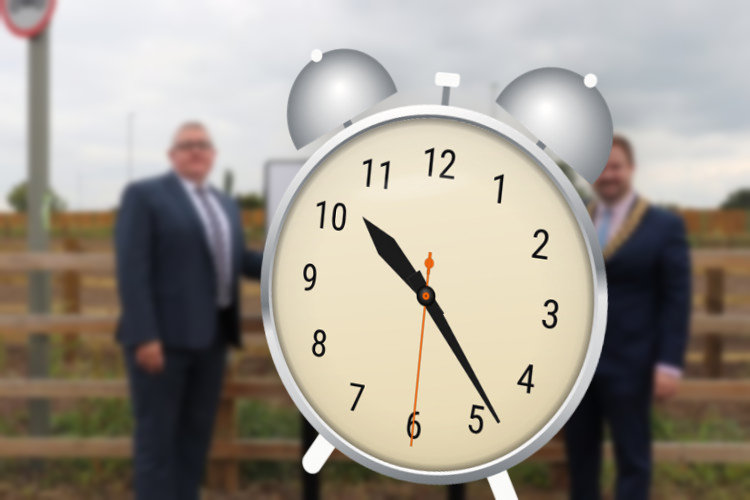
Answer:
10,23,30
